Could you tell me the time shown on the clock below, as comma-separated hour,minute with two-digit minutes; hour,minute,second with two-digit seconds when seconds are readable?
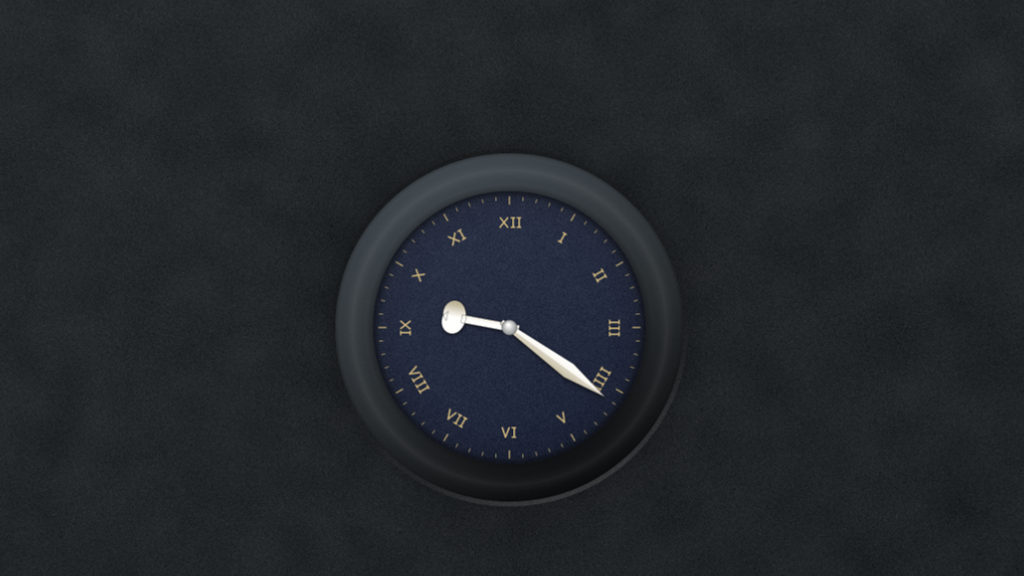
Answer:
9,21
